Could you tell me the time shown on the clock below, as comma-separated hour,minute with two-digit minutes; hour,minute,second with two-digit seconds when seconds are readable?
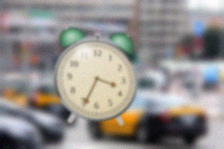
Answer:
3,34
